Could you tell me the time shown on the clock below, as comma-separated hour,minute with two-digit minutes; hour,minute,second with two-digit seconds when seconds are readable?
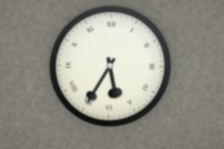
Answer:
5,35
